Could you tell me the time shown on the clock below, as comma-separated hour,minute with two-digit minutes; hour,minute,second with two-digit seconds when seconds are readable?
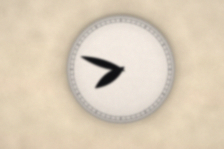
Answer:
7,48
